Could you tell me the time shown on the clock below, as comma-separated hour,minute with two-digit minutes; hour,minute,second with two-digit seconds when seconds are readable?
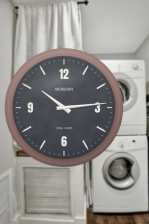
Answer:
10,14
